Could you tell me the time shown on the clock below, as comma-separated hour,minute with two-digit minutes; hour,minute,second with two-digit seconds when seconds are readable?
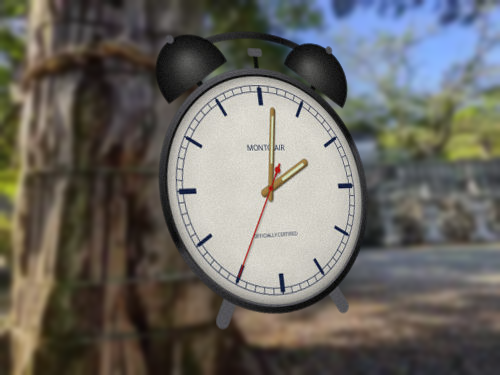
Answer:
2,01,35
